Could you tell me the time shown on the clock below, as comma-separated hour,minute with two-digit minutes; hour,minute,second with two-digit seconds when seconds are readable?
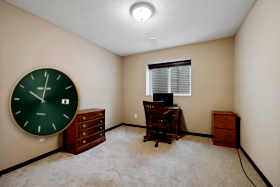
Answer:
10,01
